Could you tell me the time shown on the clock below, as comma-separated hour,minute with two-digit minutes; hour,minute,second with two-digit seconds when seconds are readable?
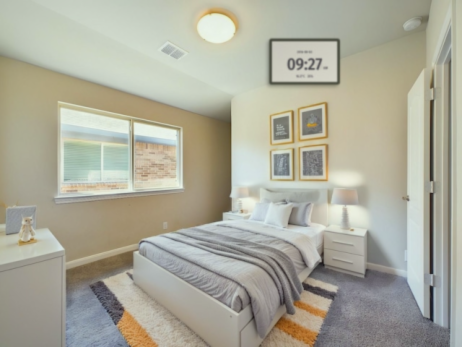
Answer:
9,27
